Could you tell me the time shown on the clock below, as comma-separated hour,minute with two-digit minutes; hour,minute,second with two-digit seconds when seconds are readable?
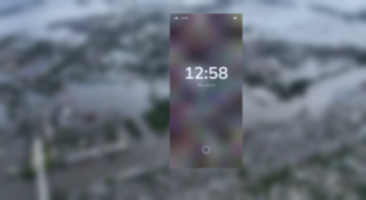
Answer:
12,58
